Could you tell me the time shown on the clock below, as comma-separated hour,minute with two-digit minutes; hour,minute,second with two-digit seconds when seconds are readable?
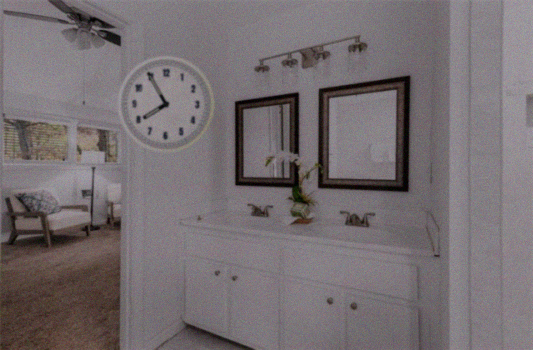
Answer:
7,55
